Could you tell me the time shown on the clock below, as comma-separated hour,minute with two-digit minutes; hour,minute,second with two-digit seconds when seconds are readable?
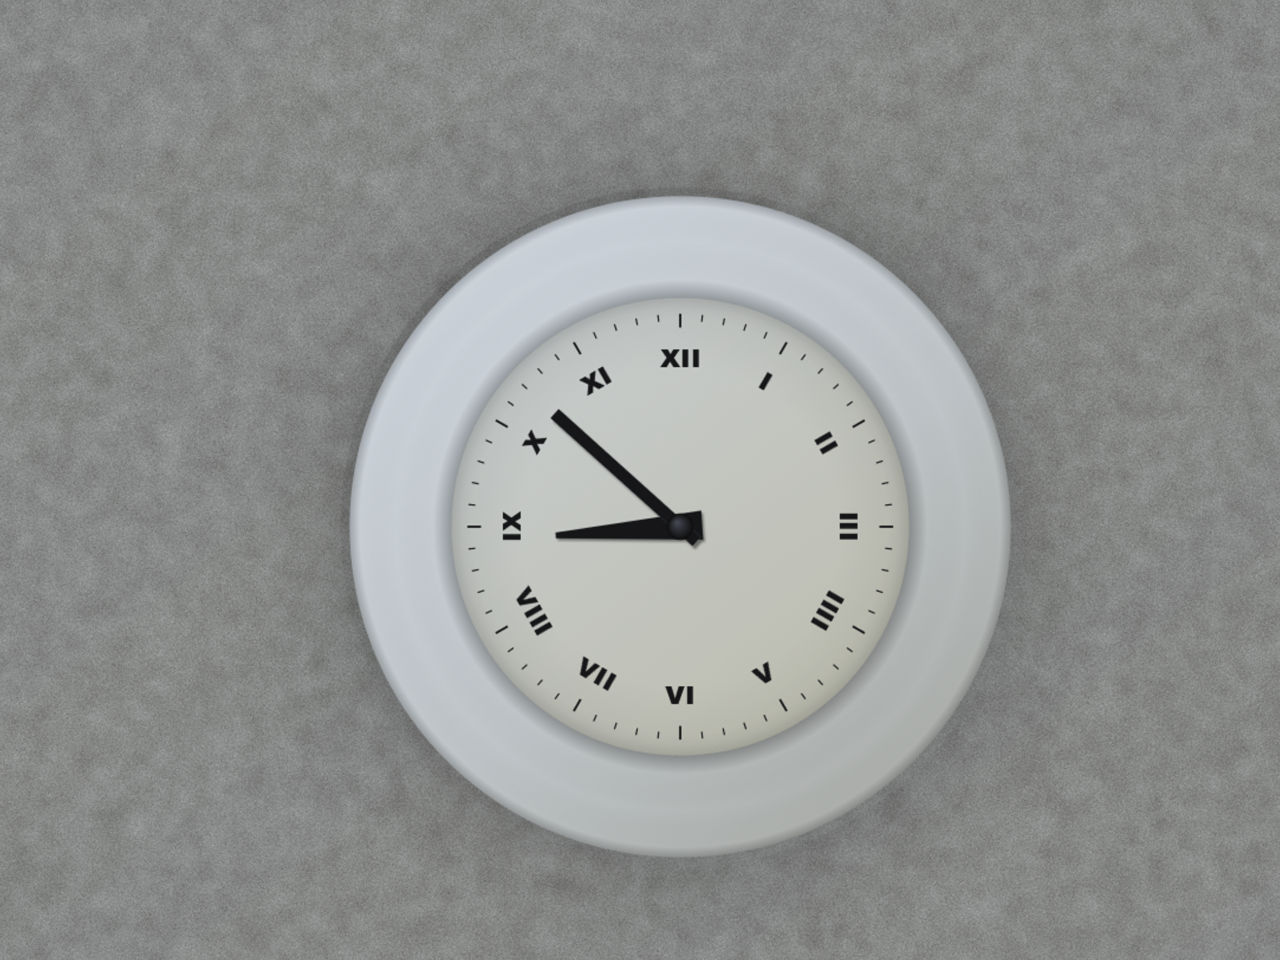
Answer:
8,52
